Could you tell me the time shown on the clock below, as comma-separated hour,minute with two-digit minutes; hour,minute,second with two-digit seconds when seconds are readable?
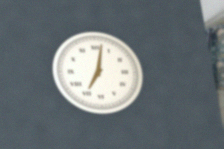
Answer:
7,02
